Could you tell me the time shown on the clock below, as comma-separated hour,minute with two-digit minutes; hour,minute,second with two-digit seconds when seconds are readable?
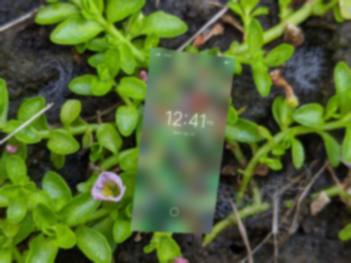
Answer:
12,41
